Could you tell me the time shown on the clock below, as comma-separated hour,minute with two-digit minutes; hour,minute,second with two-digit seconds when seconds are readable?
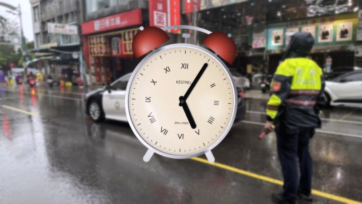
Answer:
5,05
